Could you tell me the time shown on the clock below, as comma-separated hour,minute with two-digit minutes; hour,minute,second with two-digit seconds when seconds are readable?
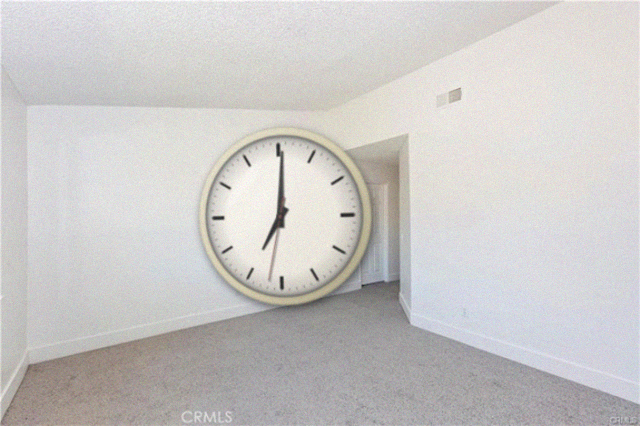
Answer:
7,00,32
